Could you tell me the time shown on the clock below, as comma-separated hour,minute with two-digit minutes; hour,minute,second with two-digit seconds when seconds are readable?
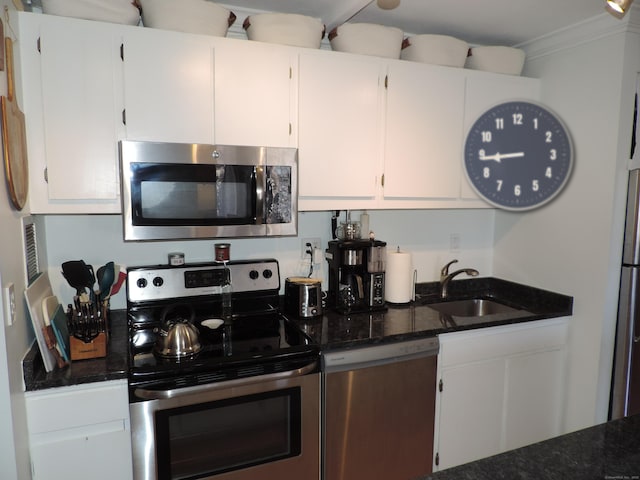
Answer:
8,44
